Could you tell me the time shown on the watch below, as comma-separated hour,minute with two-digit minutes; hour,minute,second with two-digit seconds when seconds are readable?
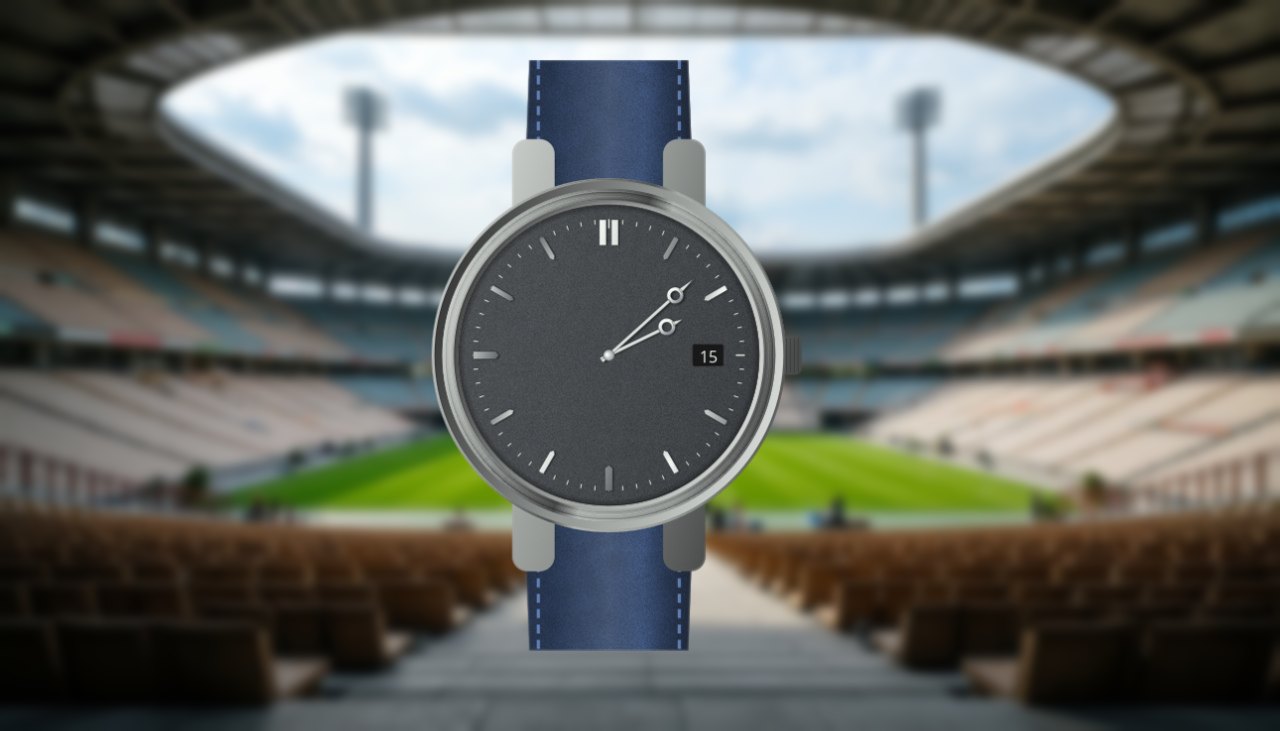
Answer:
2,08
